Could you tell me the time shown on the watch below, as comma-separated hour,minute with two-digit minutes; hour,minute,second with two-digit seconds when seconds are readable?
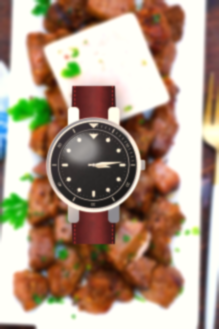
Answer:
3,14
